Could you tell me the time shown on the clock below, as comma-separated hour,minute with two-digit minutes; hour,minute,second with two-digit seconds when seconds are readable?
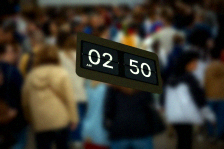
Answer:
2,50
